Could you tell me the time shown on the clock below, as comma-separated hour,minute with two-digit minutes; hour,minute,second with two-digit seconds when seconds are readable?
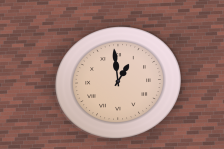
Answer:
12,59
